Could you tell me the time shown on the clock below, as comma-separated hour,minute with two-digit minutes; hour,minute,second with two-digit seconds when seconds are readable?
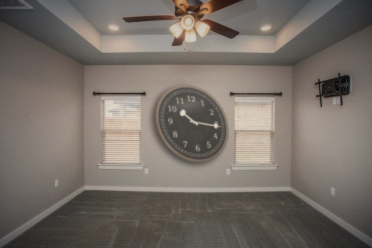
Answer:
10,16
